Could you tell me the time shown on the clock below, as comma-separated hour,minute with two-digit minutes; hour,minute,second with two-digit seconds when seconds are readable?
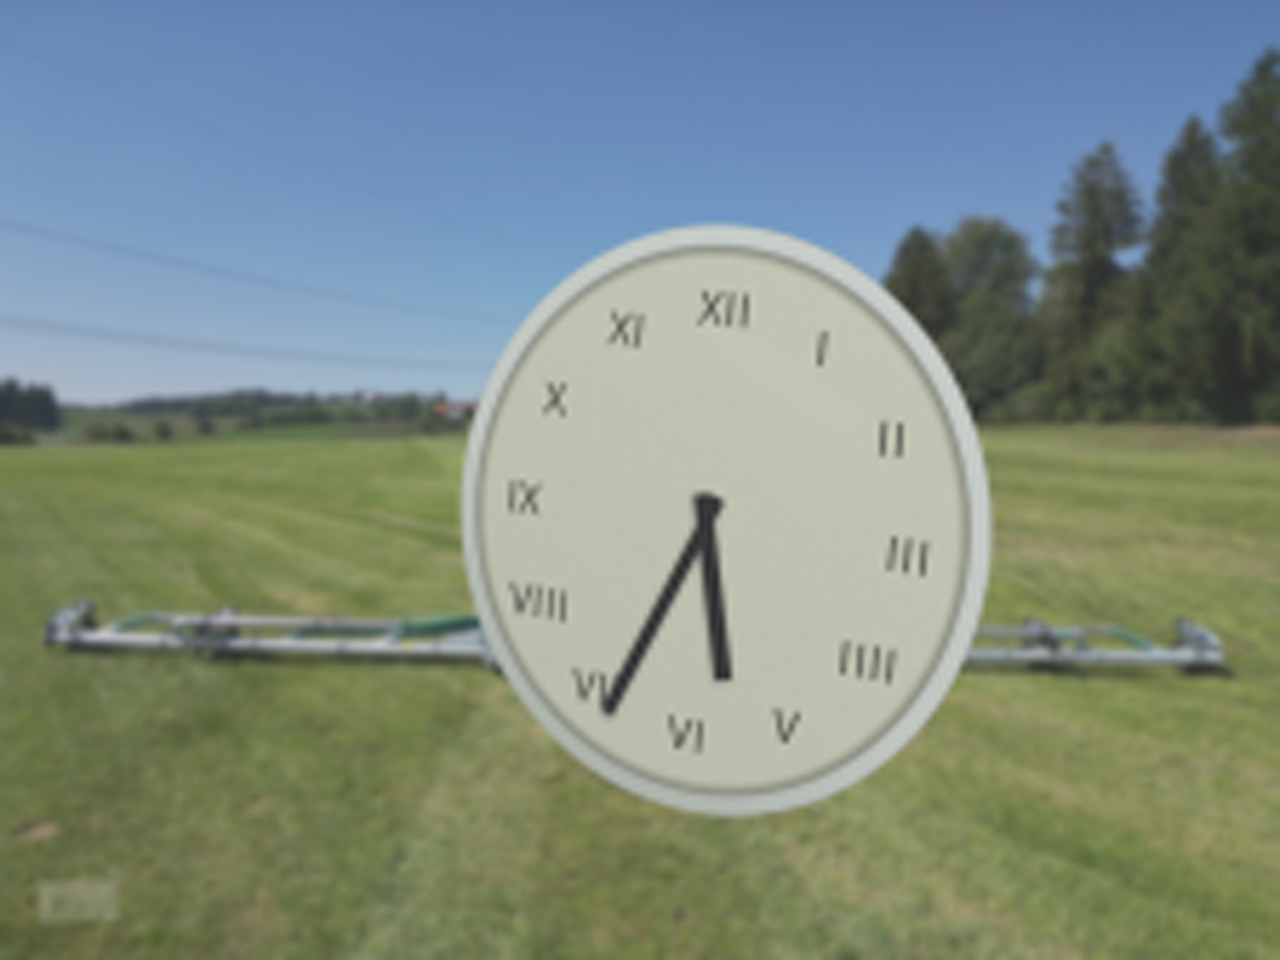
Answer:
5,34
